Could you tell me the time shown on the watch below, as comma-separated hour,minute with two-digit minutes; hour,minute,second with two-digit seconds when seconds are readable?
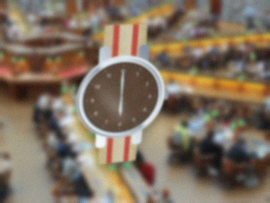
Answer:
6,00
